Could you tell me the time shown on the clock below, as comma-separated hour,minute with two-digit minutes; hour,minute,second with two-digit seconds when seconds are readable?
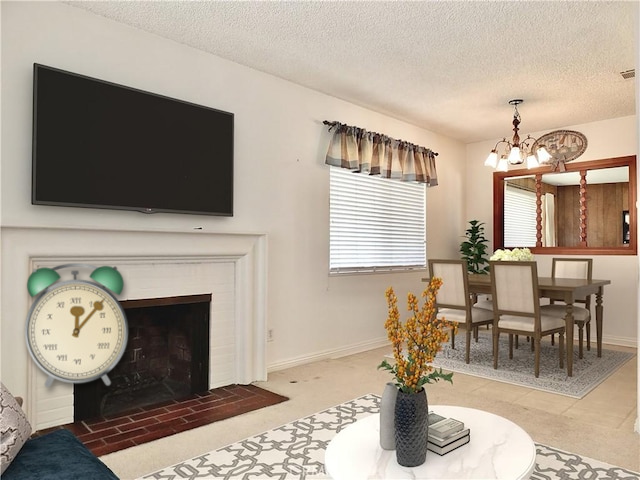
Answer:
12,07
